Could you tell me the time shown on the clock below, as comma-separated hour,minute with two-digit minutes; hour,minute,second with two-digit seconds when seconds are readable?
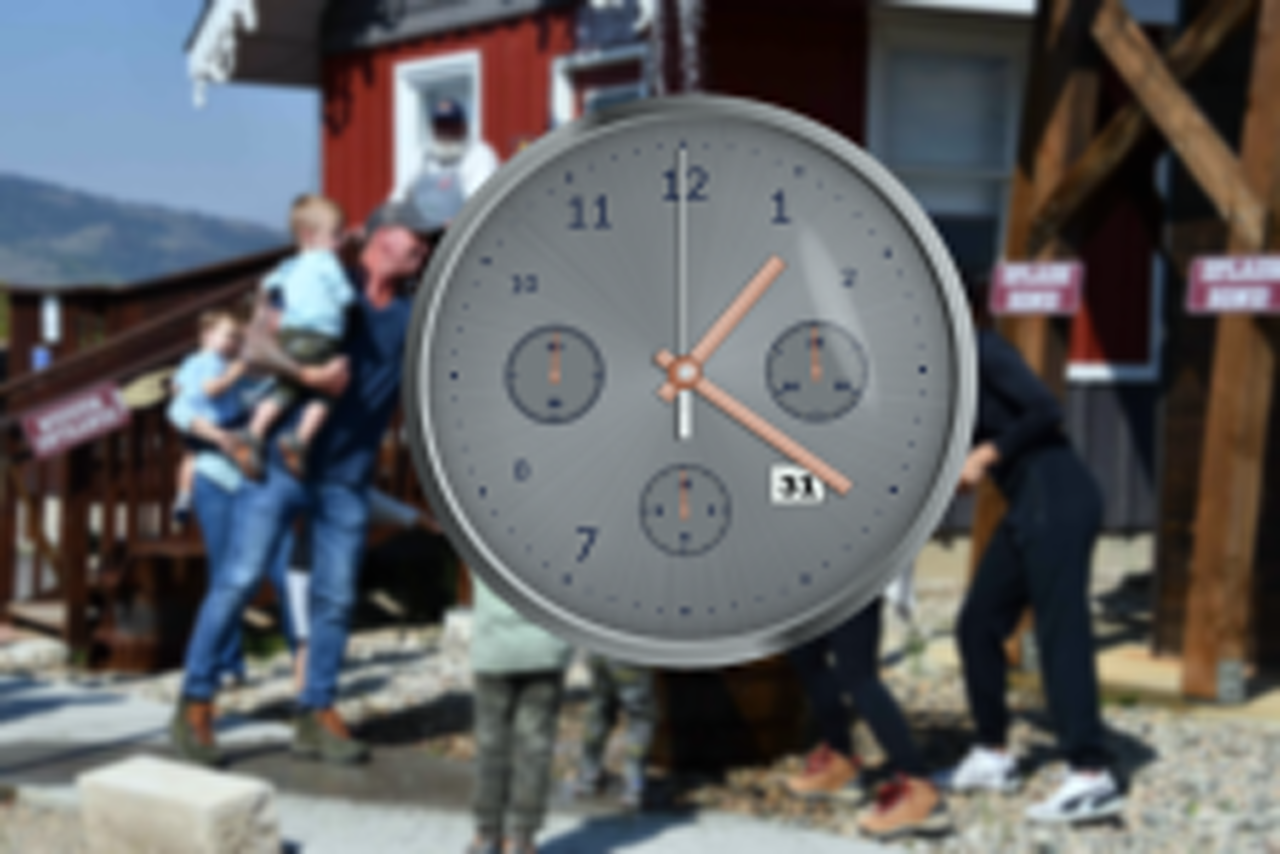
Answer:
1,21
